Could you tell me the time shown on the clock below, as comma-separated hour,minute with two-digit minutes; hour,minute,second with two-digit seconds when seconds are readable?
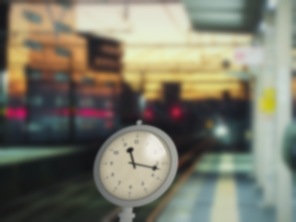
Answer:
11,17
